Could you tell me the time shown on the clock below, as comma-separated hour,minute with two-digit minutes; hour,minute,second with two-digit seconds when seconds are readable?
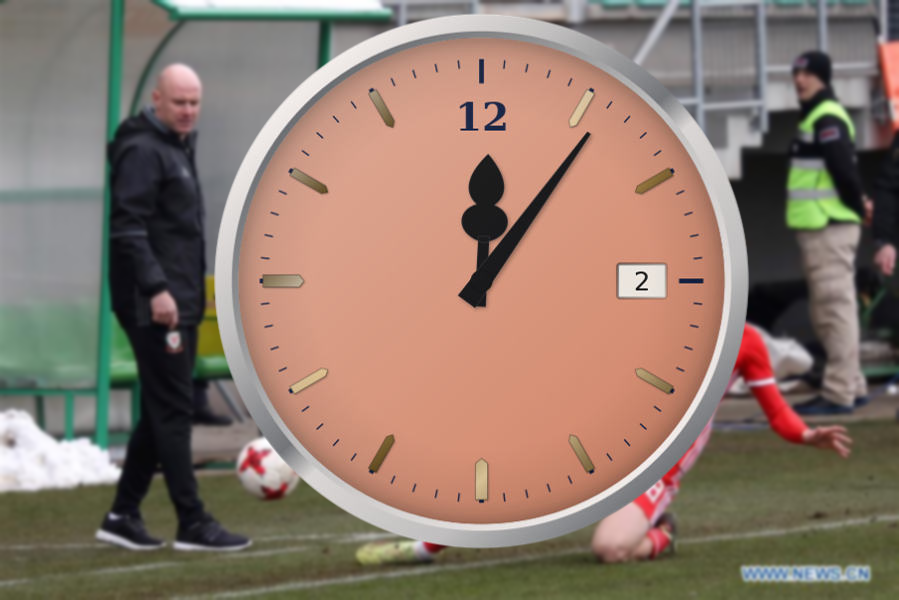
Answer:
12,06
